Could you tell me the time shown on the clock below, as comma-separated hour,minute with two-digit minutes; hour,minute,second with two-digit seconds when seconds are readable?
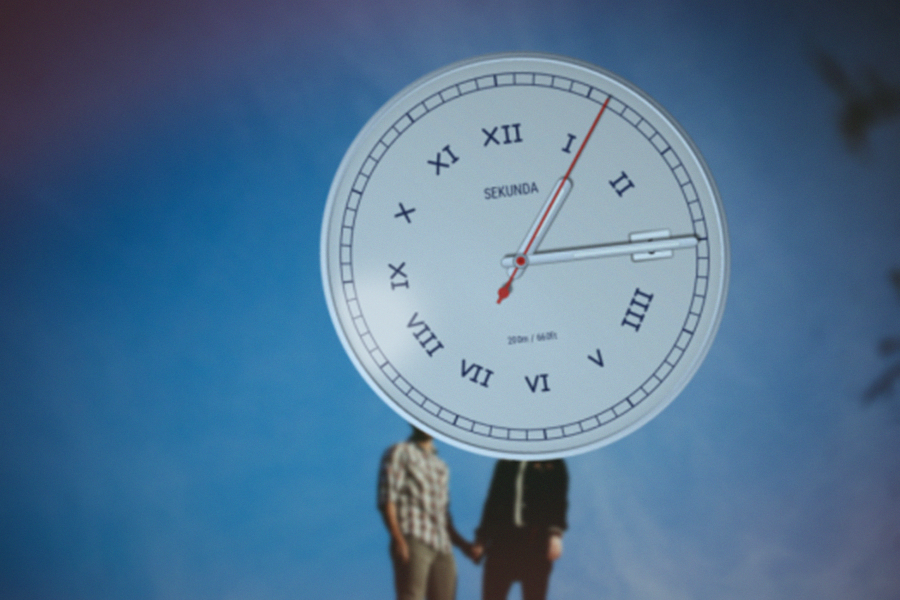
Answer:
1,15,06
